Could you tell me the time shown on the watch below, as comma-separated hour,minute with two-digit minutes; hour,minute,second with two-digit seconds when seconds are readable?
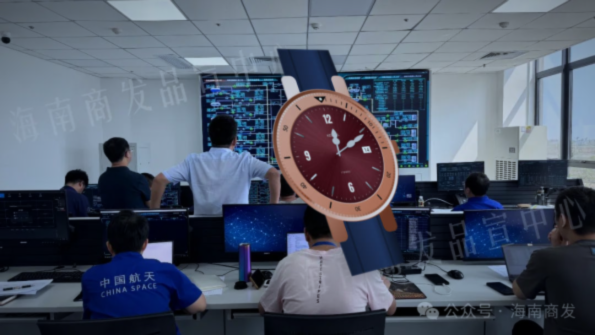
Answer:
12,11
